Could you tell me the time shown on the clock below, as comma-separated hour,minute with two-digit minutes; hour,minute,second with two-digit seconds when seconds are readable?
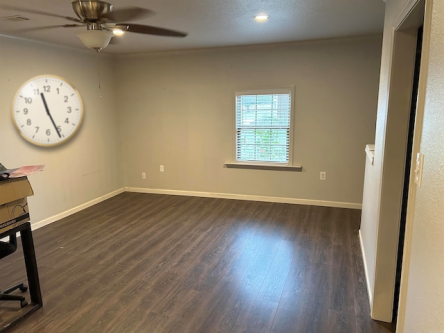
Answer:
11,26
